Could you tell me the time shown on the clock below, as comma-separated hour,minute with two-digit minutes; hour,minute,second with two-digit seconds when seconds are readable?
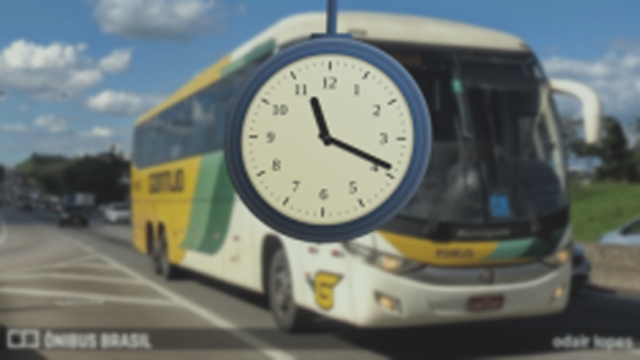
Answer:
11,19
